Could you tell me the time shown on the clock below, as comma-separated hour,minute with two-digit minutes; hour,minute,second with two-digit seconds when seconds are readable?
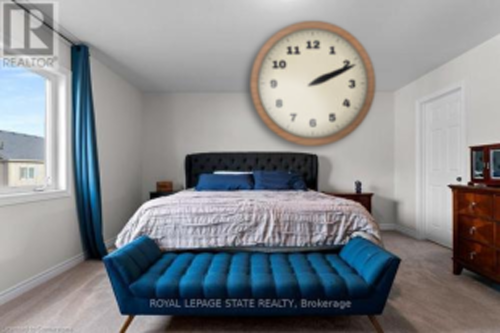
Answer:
2,11
